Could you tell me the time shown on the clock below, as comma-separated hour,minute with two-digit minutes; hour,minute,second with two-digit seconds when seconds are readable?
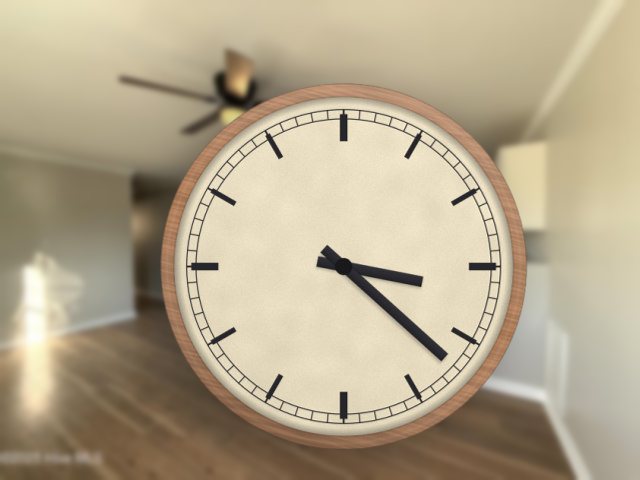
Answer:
3,22
